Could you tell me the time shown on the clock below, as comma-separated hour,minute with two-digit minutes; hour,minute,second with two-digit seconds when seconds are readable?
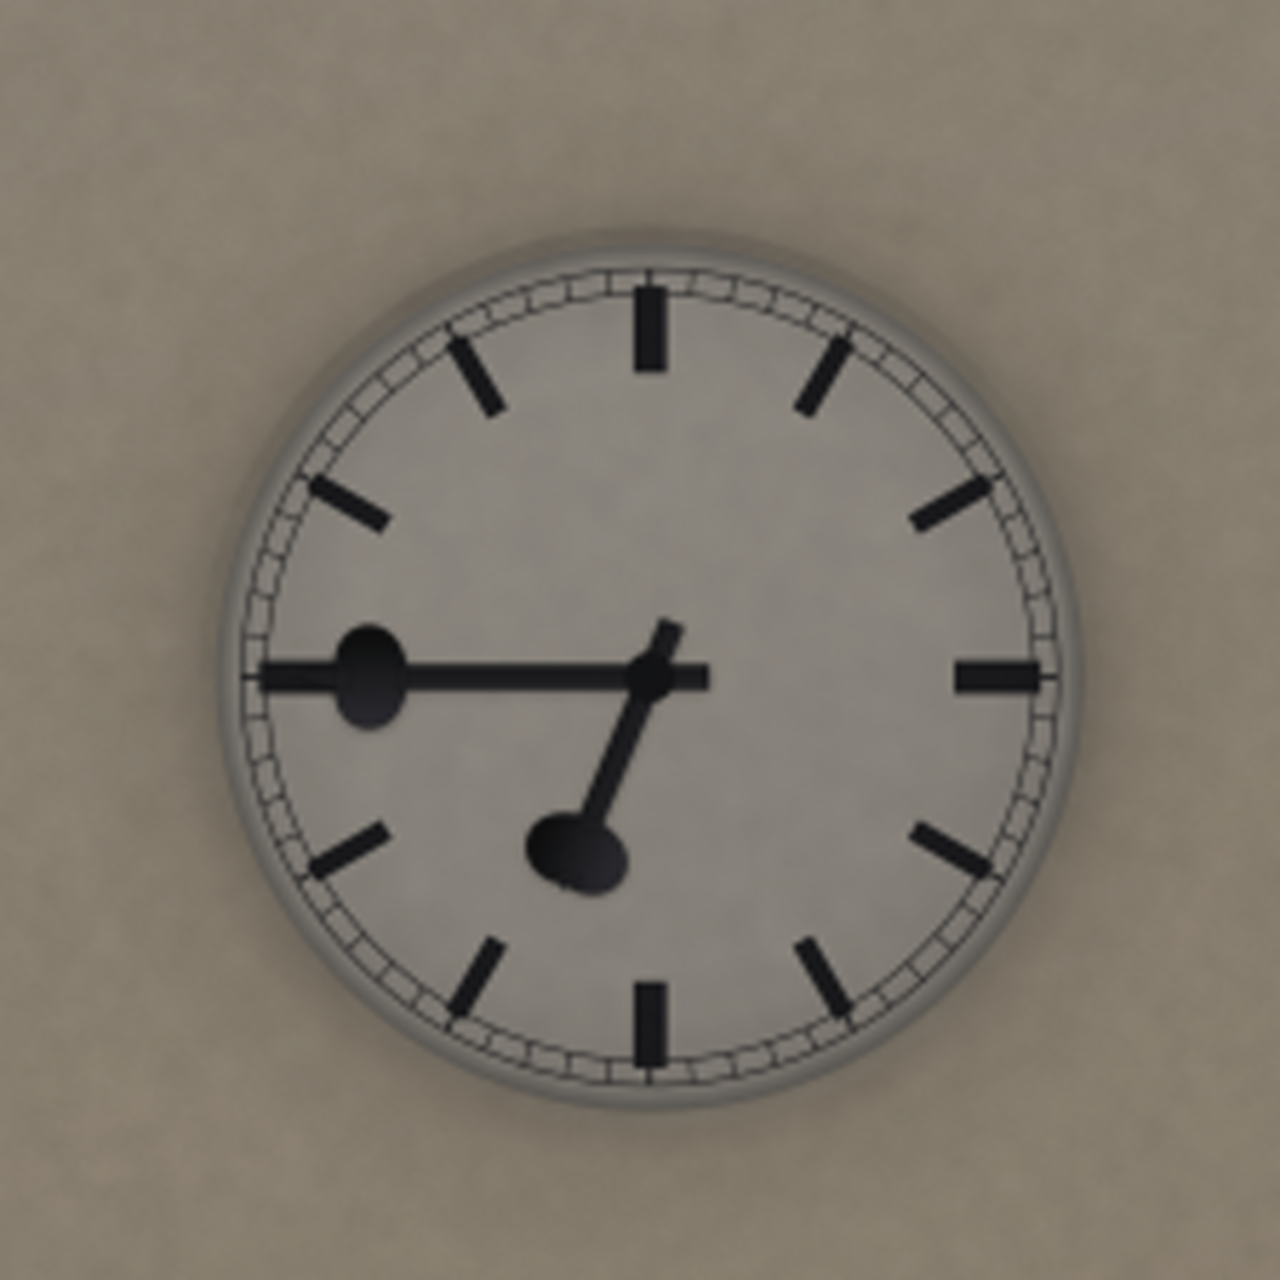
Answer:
6,45
